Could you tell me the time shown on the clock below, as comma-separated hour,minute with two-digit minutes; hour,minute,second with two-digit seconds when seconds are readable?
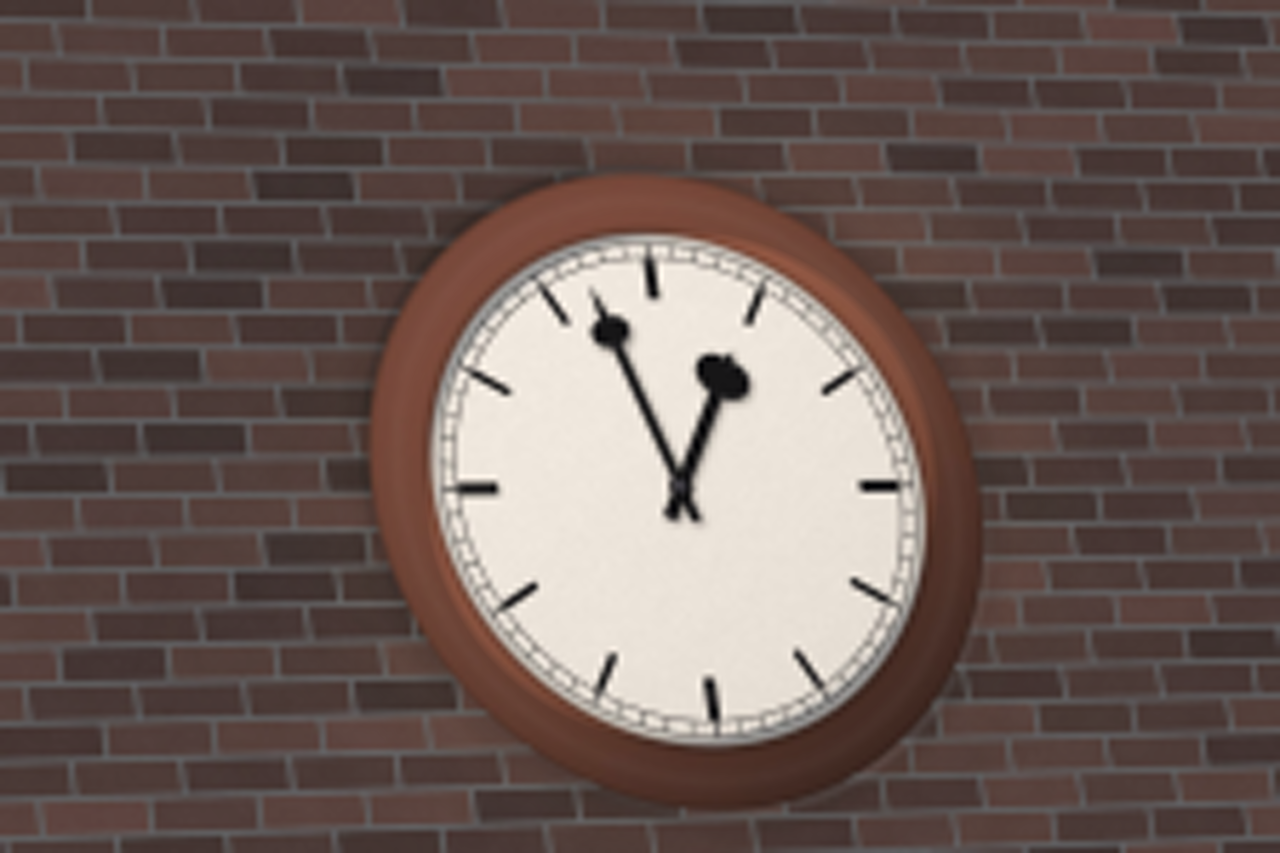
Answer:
12,57
